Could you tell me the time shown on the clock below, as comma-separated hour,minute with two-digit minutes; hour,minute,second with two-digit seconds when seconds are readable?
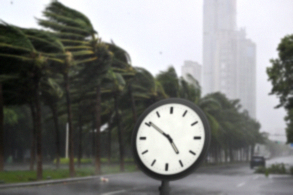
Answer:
4,51
